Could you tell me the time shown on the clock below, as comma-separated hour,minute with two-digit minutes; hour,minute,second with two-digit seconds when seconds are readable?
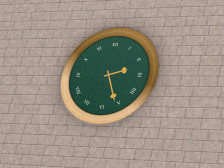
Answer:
2,26
